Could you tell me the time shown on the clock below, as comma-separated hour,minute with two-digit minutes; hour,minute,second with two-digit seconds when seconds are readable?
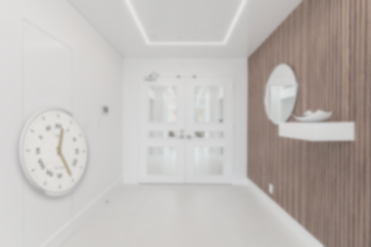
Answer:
12,25
